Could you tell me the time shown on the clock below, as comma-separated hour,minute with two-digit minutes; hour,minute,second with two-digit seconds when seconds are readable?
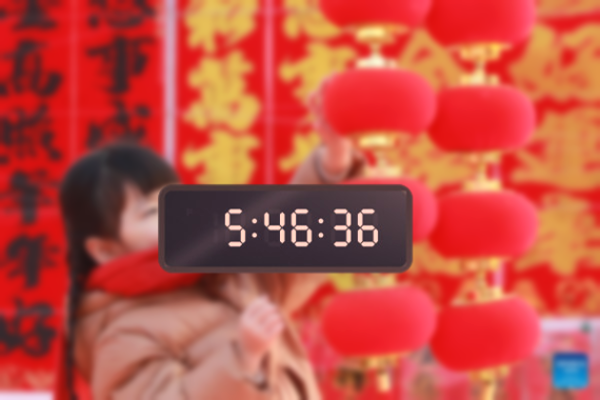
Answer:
5,46,36
